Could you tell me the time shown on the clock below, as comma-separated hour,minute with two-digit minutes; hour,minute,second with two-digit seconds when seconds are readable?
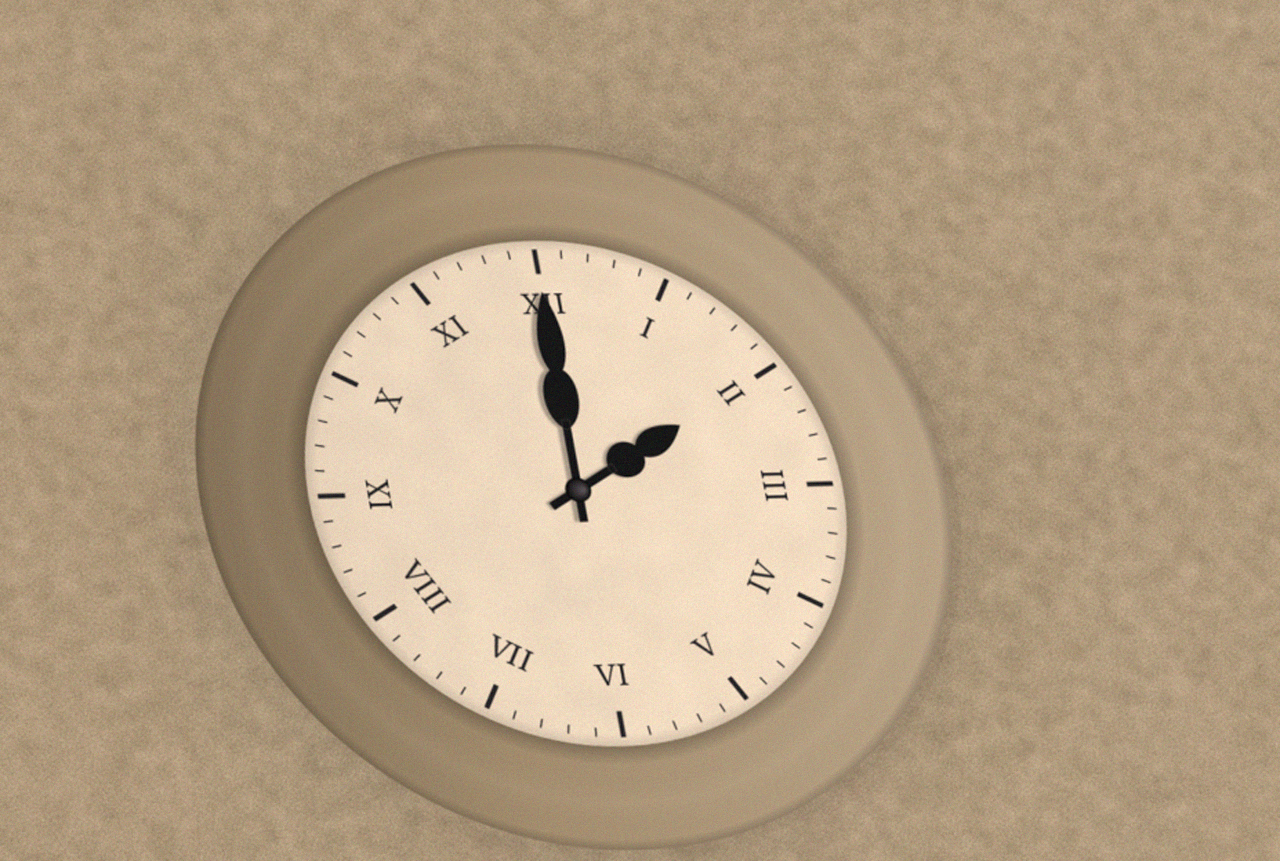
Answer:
2,00
